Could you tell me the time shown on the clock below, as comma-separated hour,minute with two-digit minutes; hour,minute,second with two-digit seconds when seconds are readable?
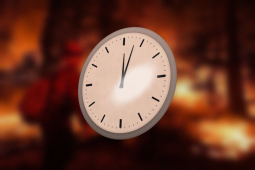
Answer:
12,03
